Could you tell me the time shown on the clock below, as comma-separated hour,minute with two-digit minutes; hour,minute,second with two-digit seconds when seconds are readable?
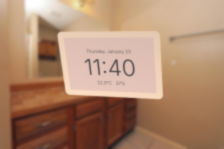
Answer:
11,40
